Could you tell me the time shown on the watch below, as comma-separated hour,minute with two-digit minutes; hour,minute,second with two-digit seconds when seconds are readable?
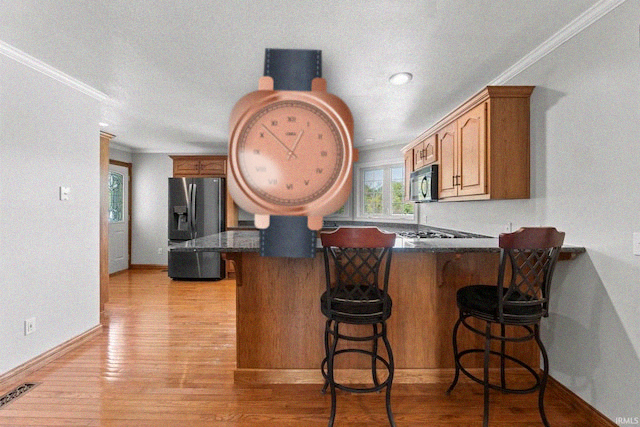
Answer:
12,52
